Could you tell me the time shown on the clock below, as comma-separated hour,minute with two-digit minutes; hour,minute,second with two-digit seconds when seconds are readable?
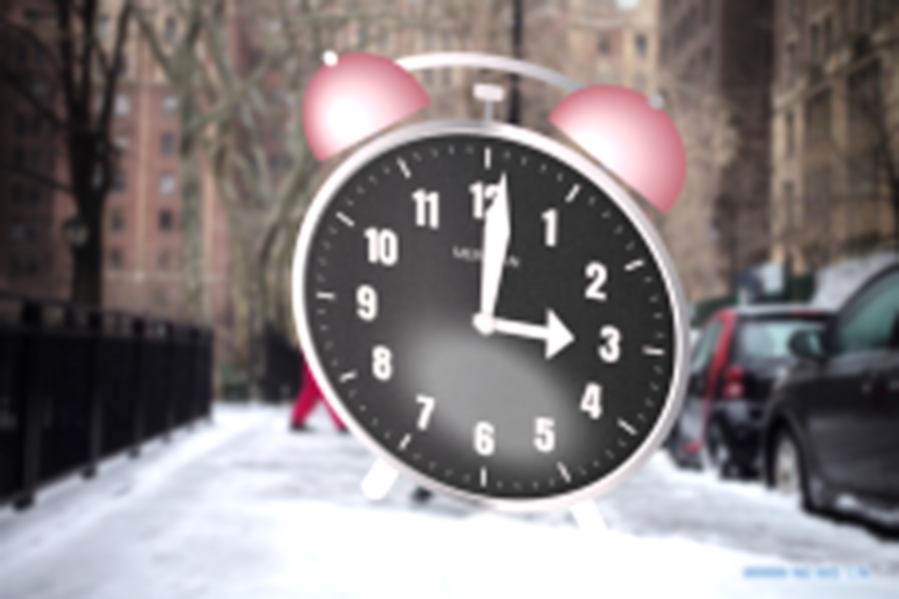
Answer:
3,01
